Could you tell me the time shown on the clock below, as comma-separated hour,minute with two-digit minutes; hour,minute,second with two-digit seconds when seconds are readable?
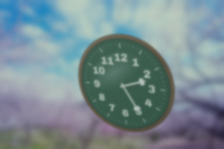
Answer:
2,25
